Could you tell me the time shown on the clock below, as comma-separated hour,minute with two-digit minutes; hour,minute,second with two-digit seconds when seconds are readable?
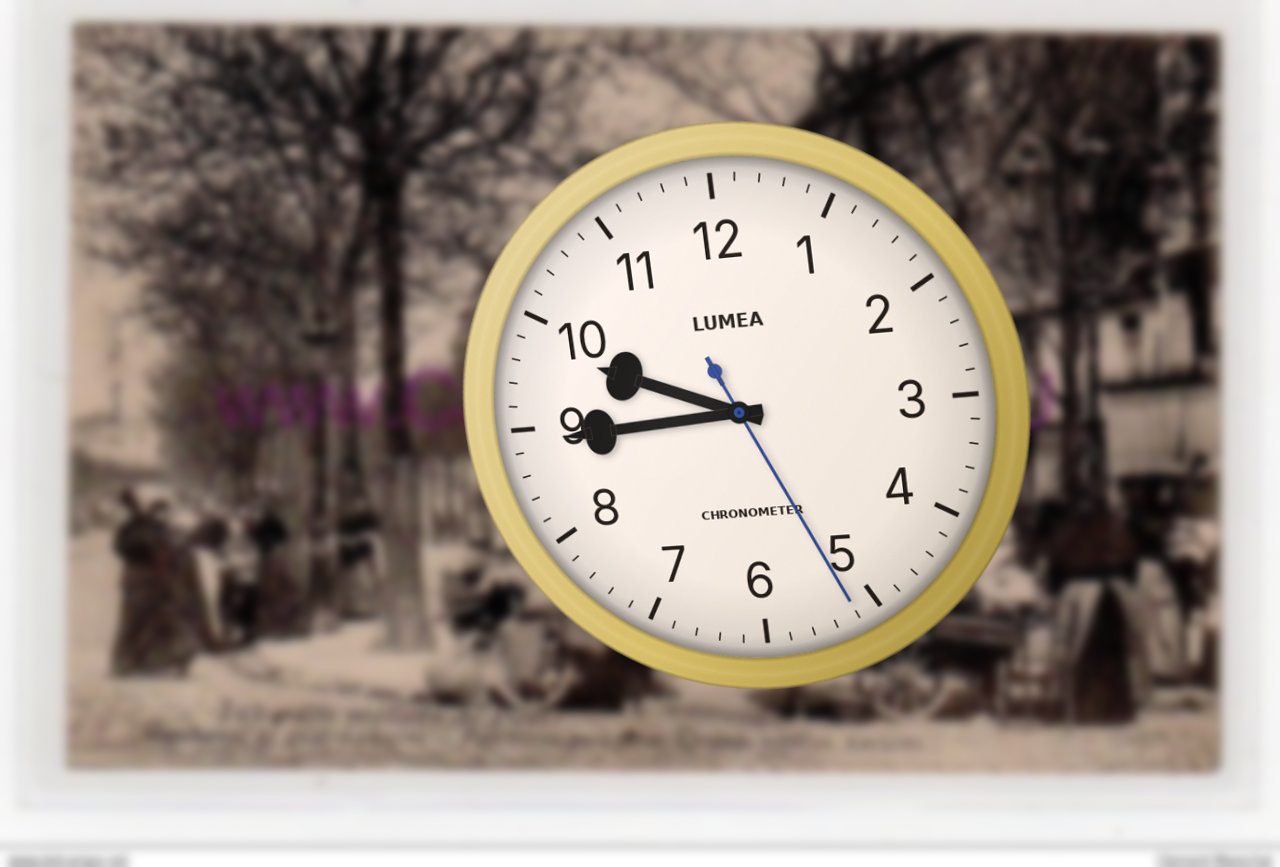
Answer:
9,44,26
